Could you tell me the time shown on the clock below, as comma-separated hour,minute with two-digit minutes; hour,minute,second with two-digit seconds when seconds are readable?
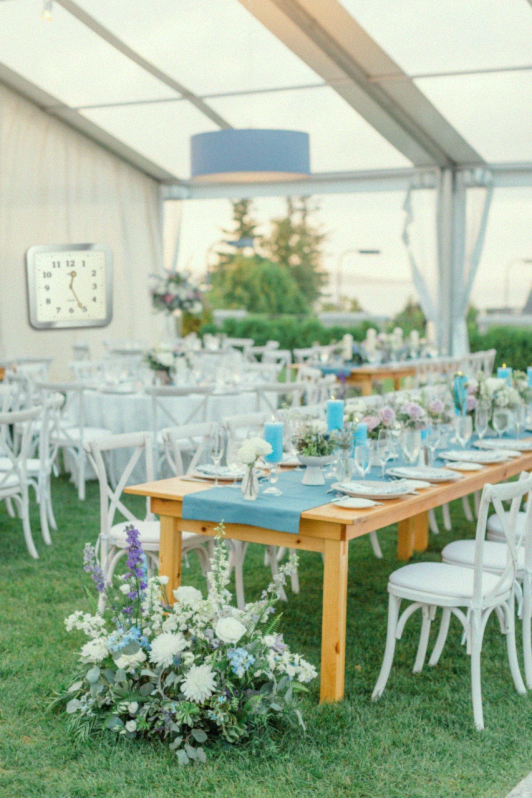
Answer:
12,26
